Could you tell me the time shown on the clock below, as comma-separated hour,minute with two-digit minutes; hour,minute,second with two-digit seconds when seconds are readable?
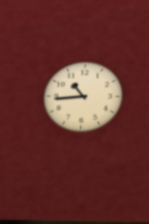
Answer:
10,44
